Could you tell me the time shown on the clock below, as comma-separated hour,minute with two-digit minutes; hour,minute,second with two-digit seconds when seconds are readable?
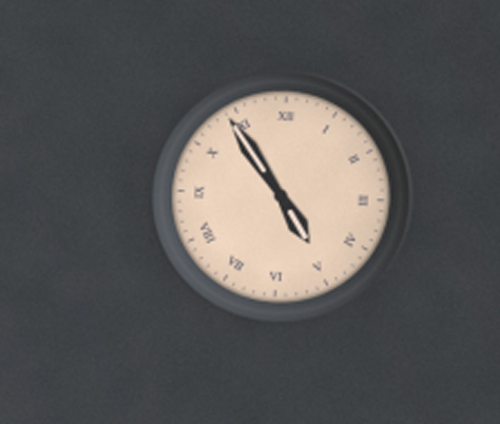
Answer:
4,54
